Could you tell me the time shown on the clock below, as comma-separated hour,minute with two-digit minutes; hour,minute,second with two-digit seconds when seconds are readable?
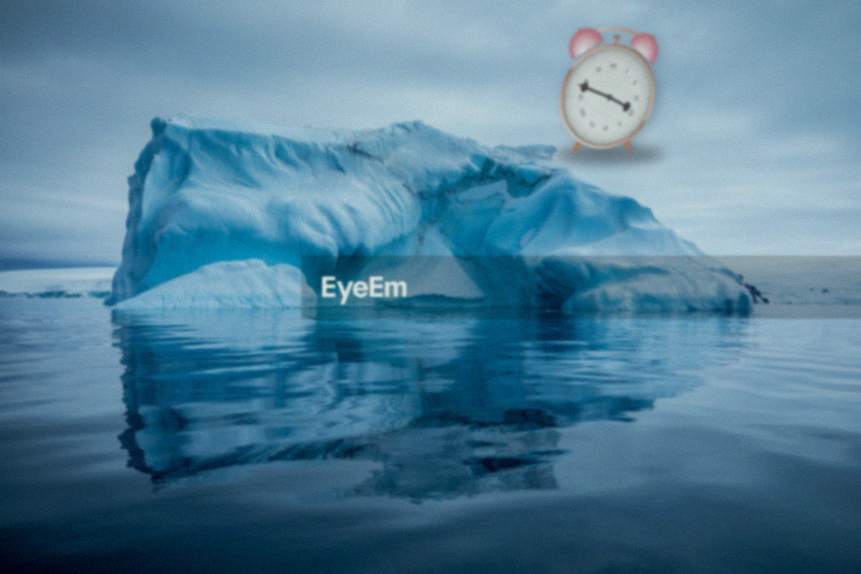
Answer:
3,48
